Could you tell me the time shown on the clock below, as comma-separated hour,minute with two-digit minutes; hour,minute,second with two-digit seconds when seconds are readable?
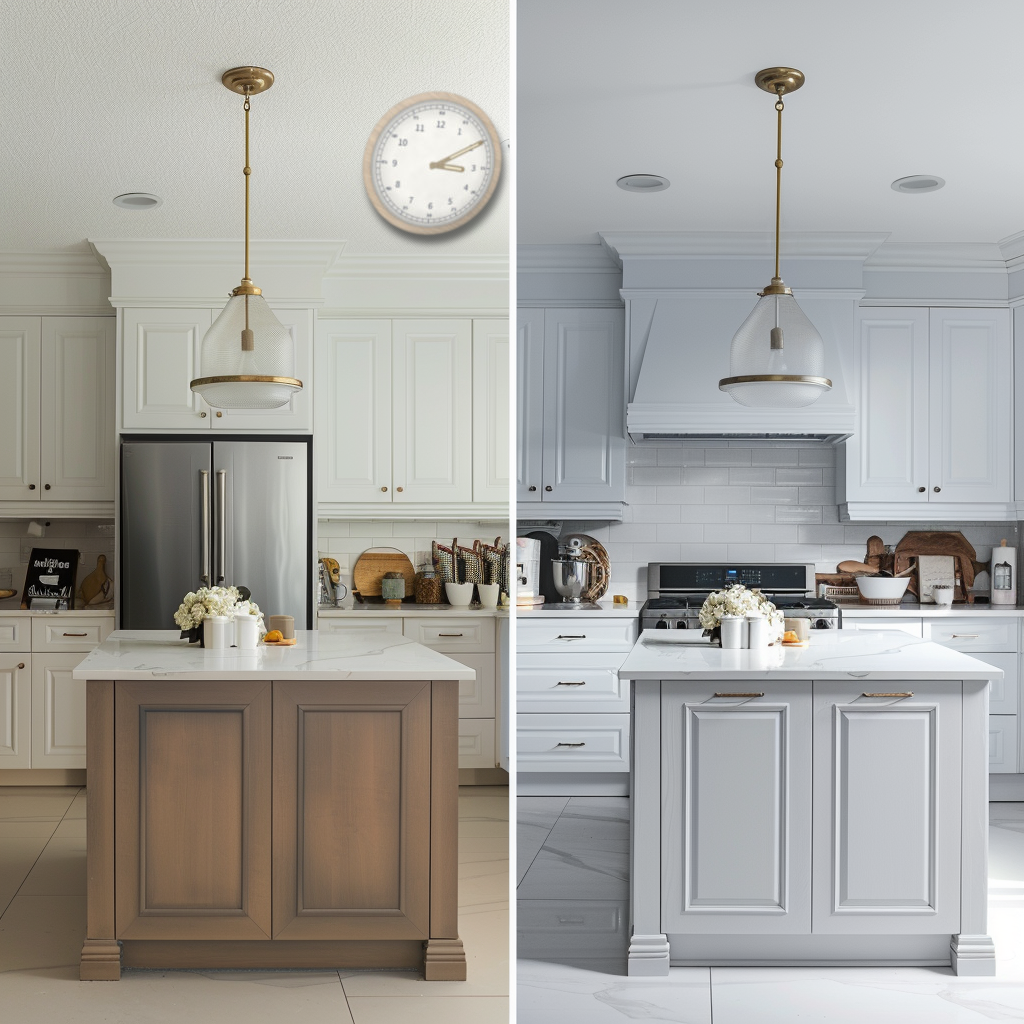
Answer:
3,10
